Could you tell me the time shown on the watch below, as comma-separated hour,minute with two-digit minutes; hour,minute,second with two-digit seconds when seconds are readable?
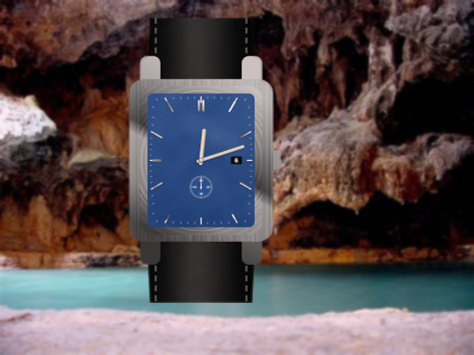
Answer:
12,12
